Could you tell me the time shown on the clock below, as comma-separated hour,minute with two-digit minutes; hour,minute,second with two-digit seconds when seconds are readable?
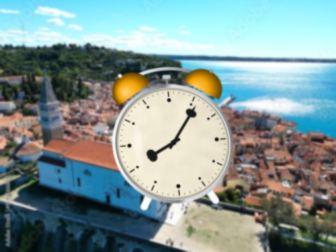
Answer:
8,06
